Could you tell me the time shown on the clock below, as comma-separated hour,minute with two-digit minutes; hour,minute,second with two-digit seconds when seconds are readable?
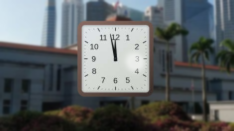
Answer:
11,58
